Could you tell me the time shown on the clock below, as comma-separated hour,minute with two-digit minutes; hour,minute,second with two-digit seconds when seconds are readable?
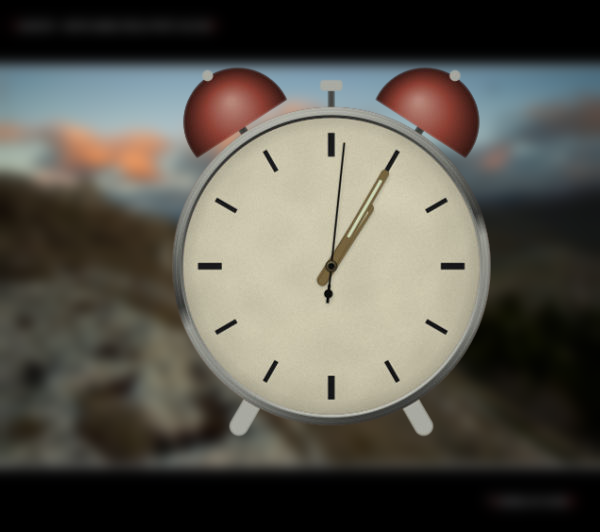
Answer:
1,05,01
